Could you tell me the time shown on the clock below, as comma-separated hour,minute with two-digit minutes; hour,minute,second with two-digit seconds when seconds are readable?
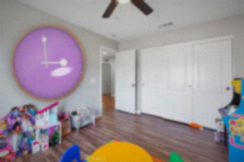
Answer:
2,59
